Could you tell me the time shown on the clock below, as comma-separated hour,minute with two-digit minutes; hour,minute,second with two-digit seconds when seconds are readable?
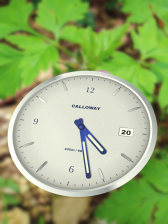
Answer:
4,27
